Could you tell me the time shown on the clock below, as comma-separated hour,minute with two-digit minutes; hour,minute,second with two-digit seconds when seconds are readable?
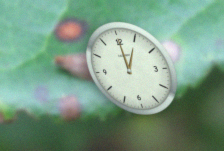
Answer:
1,00
